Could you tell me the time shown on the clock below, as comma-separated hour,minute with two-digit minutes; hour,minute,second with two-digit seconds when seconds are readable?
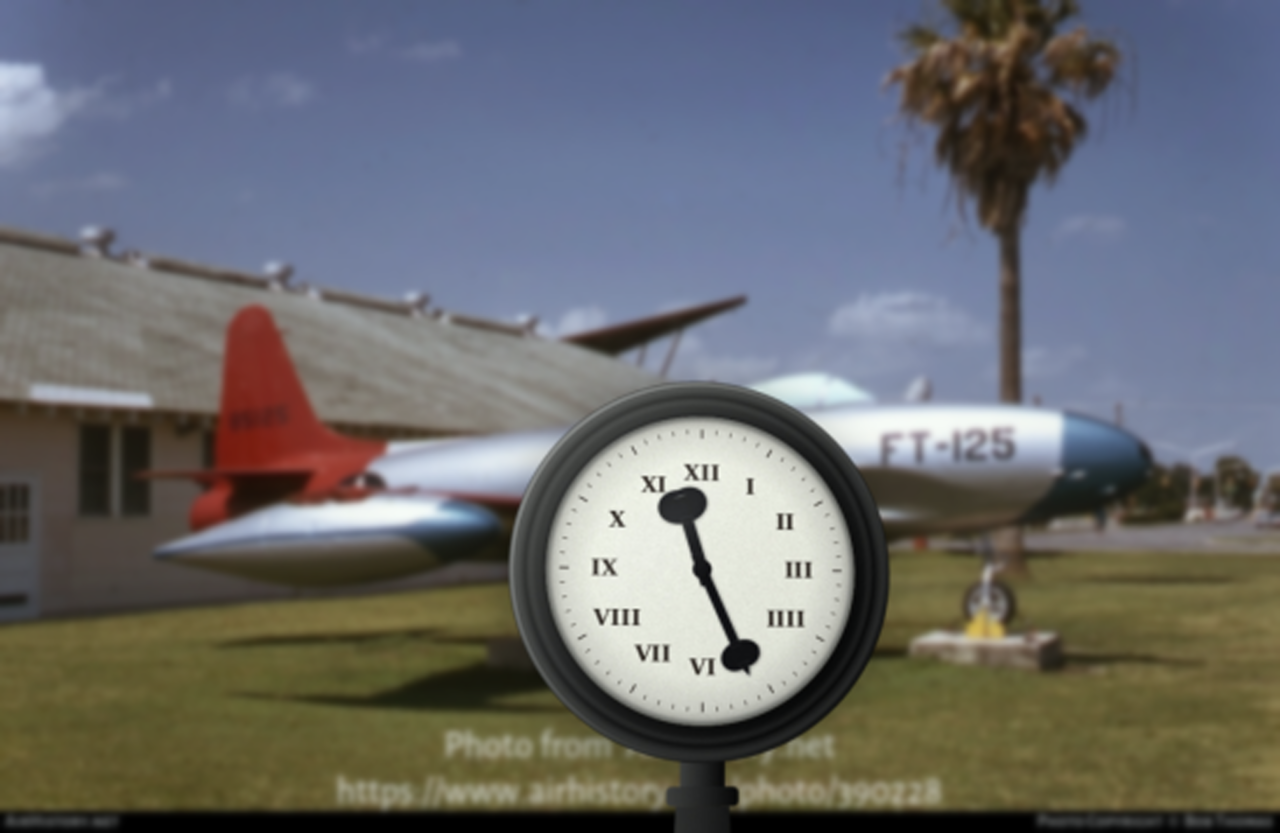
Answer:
11,26
